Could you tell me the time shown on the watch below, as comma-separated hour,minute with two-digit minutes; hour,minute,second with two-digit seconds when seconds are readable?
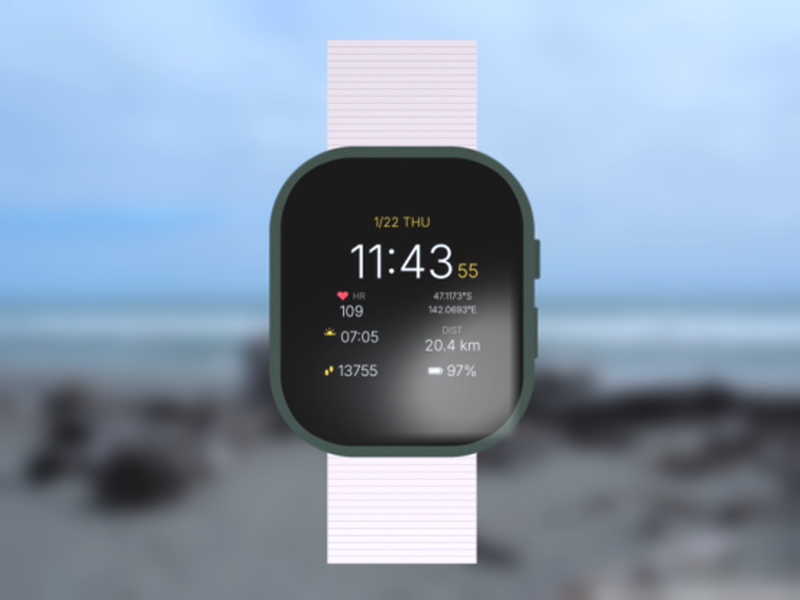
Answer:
11,43,55
